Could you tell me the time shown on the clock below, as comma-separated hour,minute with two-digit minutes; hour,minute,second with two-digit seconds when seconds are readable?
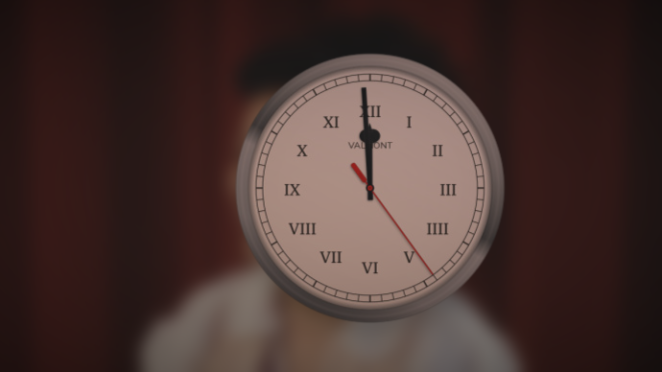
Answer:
11,59,24
